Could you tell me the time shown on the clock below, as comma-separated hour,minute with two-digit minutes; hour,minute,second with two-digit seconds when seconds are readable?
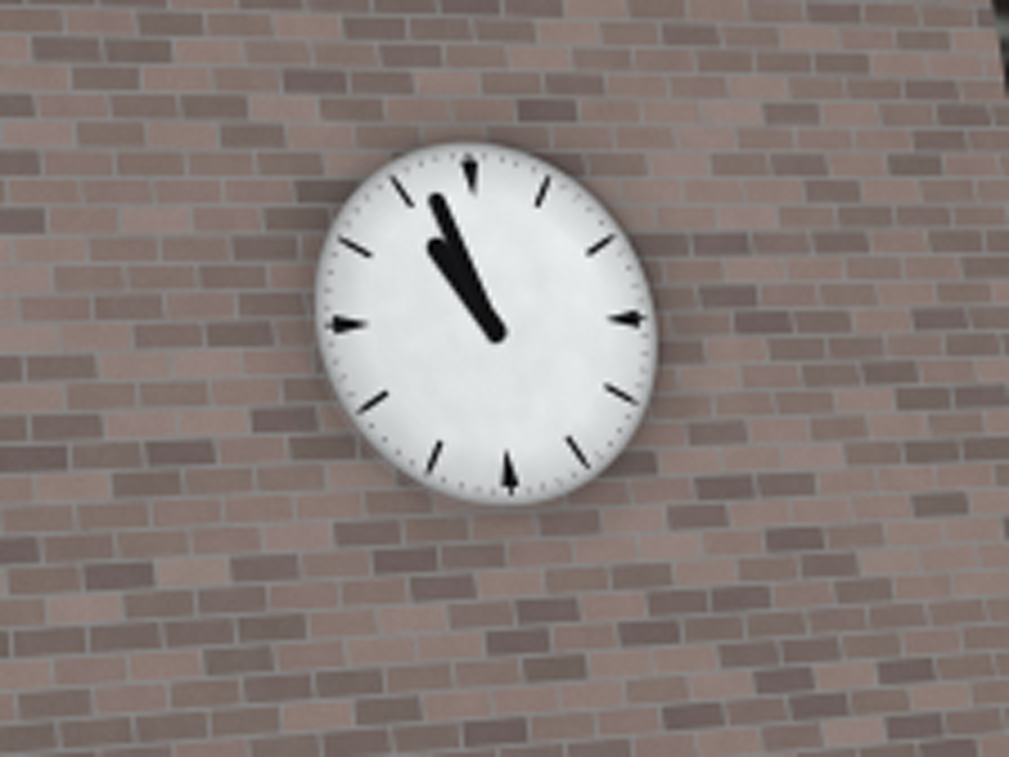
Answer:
10,57
